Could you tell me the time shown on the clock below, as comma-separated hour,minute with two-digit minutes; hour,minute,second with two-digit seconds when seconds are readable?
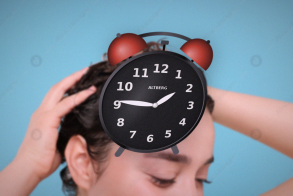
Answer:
1,46
